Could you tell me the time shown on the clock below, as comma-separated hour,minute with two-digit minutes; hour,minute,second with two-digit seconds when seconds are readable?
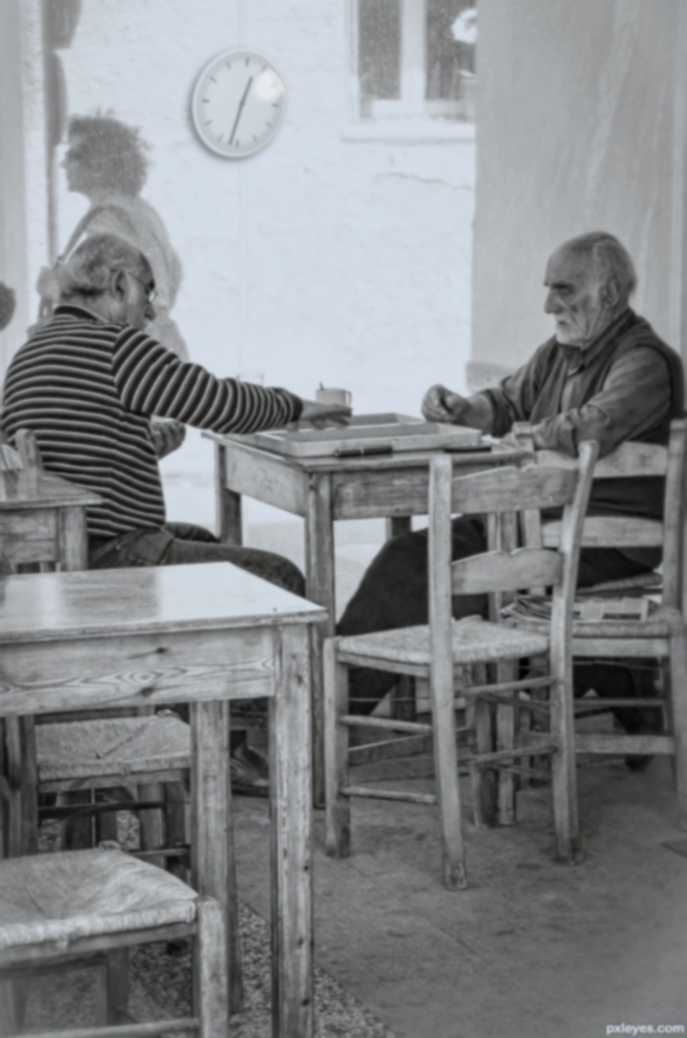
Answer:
12,32
